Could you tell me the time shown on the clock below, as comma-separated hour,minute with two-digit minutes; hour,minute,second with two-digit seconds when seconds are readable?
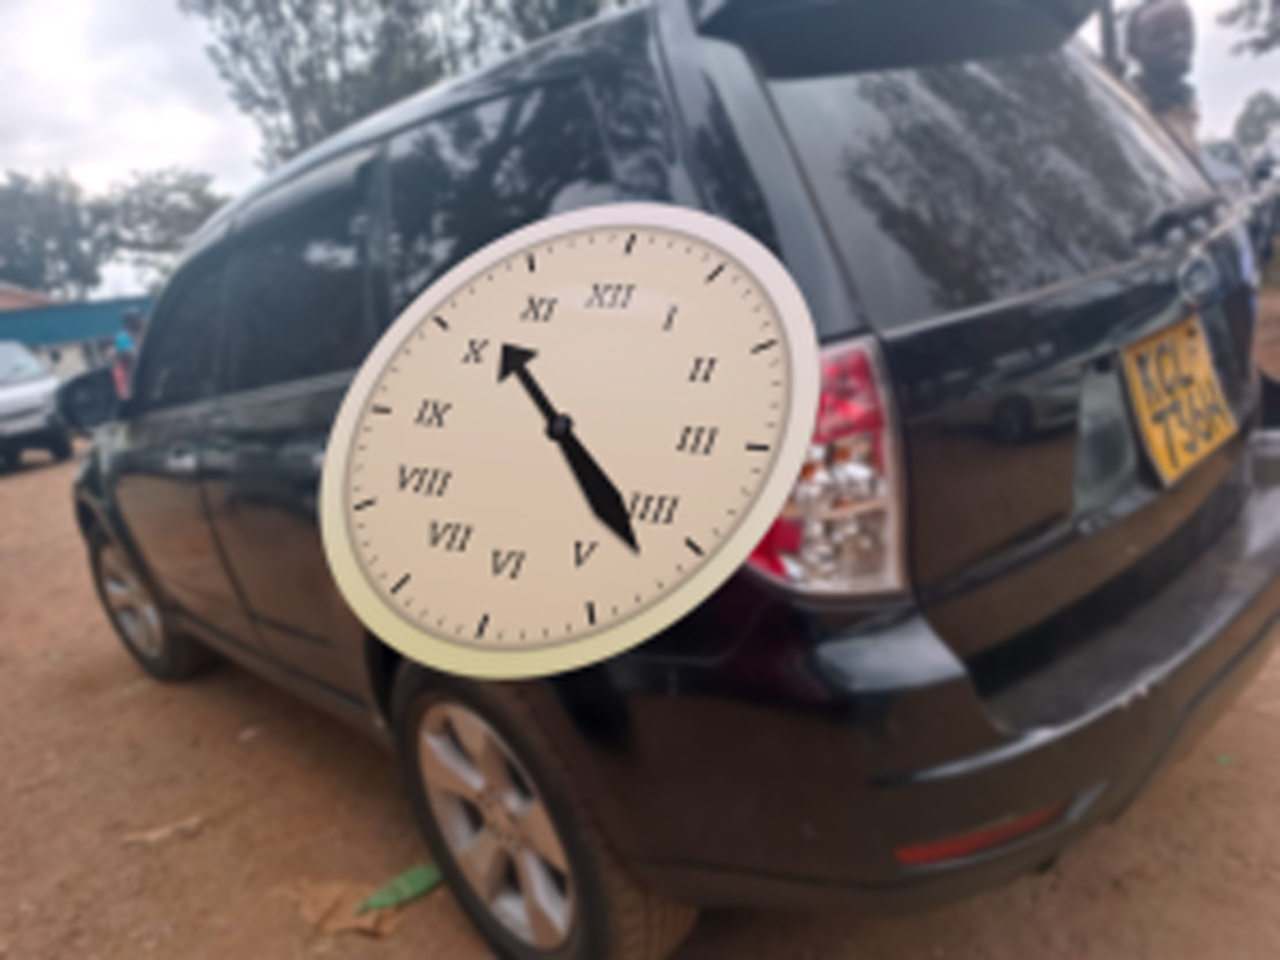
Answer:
10,22
